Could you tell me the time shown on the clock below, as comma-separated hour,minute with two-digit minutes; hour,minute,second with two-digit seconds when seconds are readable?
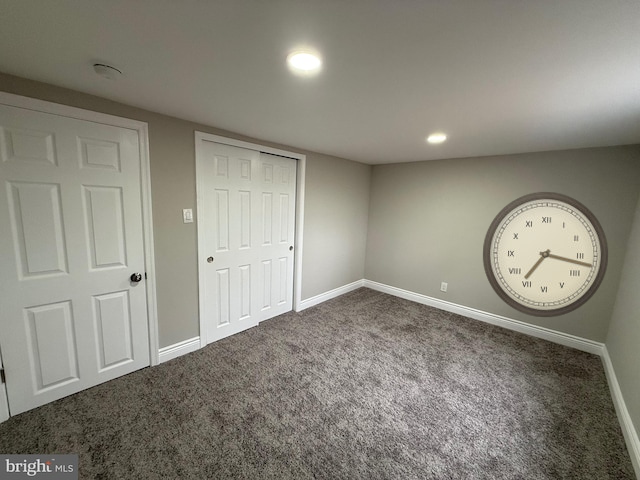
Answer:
7,17
